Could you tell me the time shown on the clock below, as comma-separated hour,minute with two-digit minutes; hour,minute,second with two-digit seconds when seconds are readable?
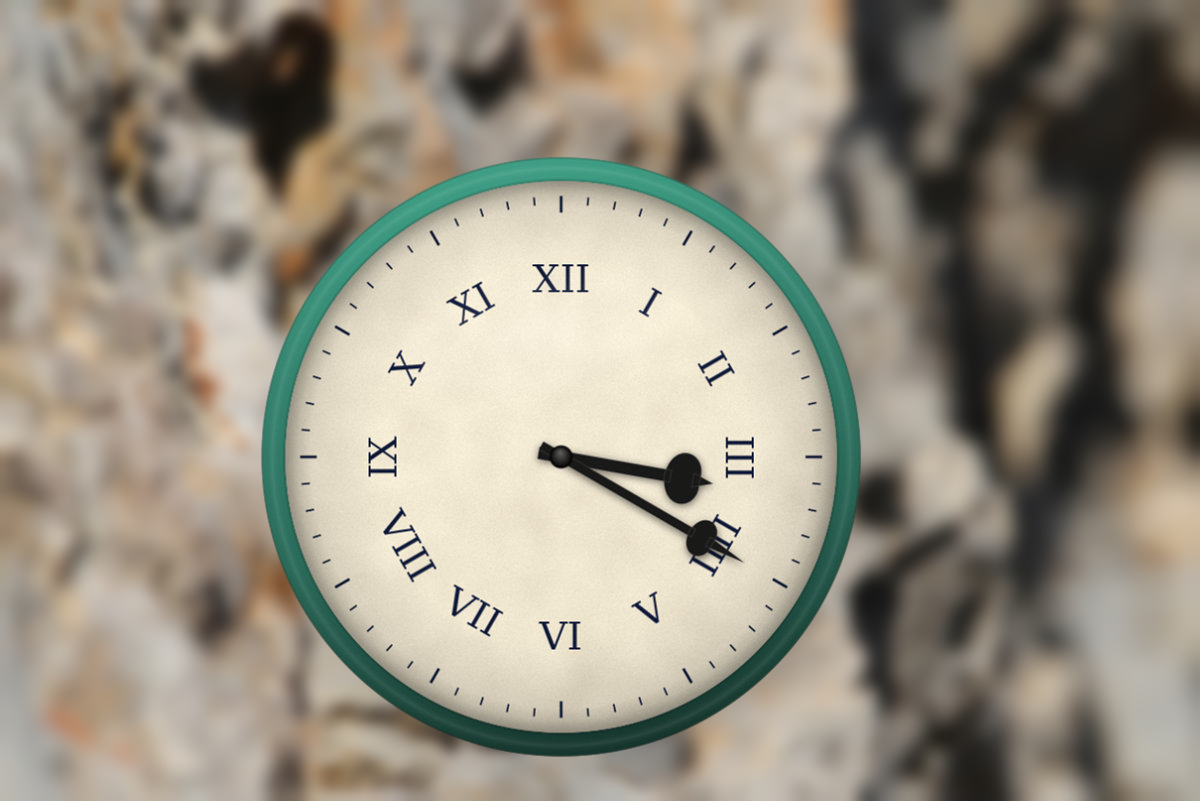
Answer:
3,20
